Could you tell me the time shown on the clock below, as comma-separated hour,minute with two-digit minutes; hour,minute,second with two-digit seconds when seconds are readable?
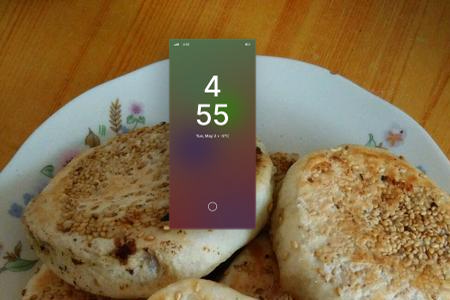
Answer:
4,55
